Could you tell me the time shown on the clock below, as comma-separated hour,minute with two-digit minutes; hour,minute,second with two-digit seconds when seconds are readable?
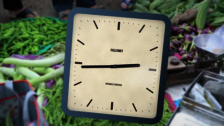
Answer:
2,44
